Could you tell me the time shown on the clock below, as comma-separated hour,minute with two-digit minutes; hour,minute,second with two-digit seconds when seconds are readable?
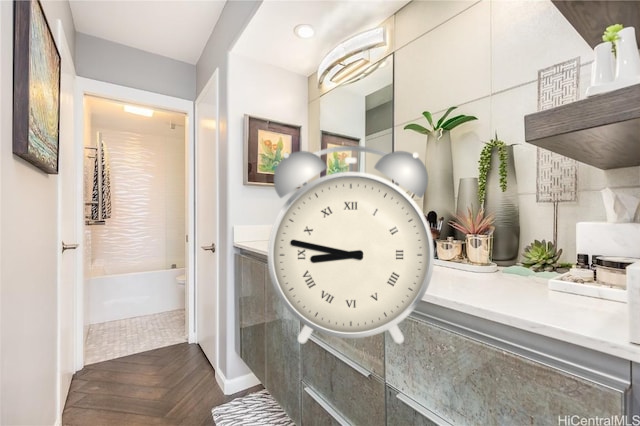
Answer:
8,47
